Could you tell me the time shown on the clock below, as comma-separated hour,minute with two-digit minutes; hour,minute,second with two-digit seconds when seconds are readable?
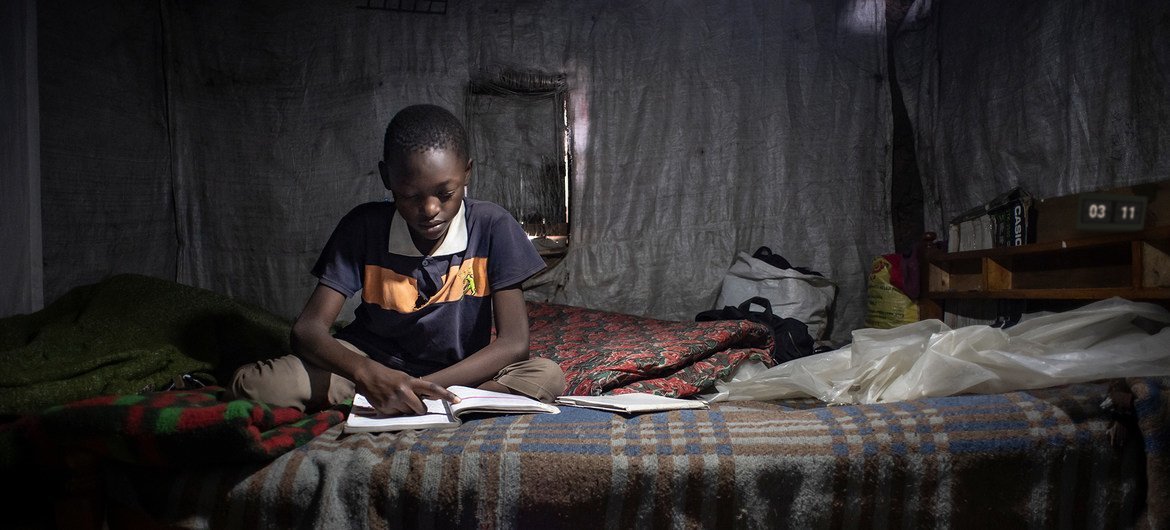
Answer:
3,11
